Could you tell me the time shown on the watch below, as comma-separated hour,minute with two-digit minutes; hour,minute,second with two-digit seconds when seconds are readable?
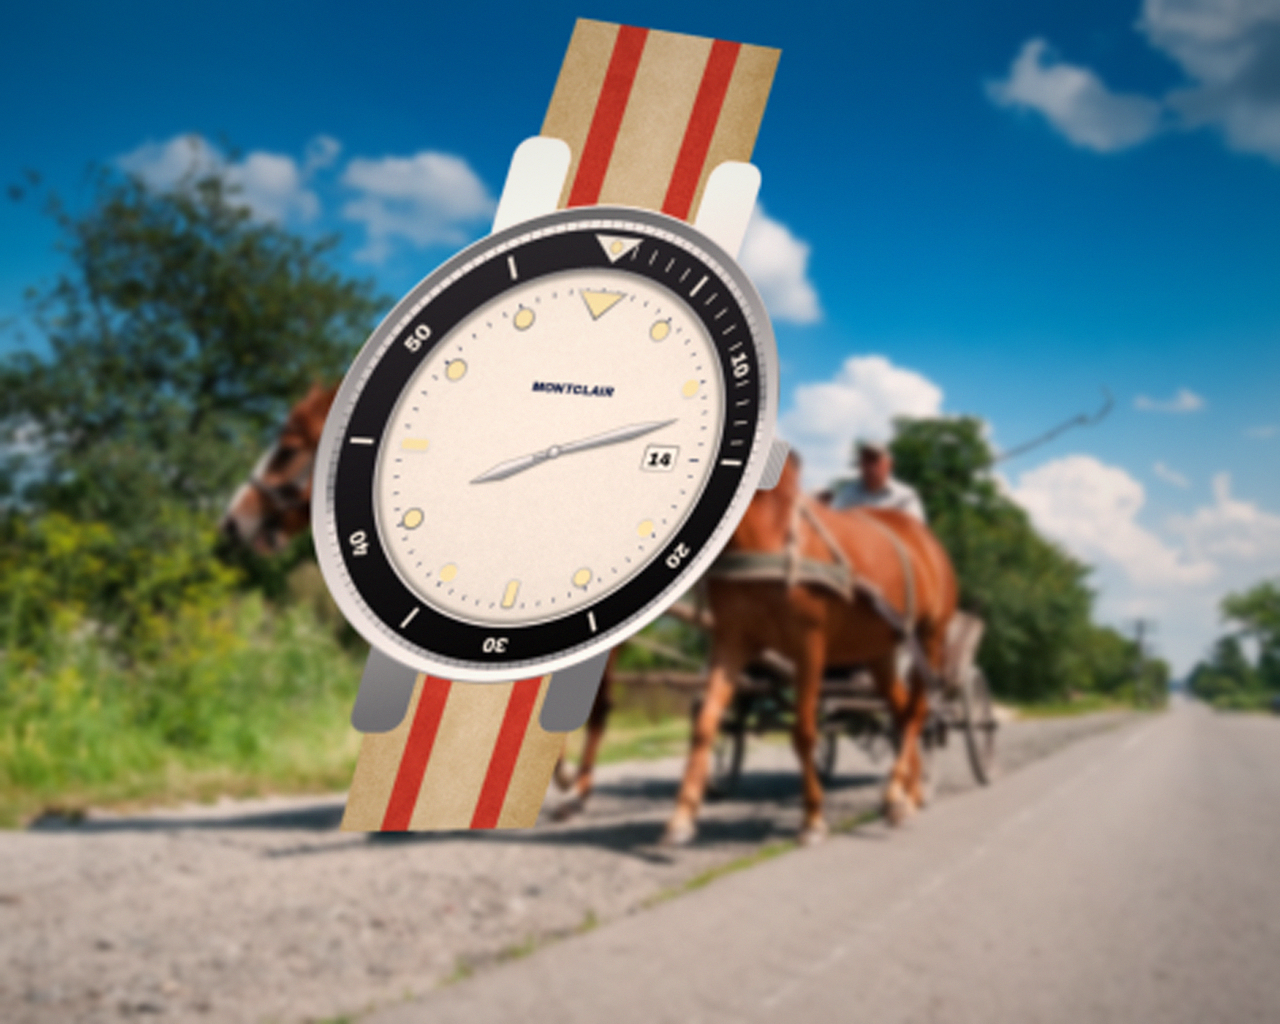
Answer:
8,12
